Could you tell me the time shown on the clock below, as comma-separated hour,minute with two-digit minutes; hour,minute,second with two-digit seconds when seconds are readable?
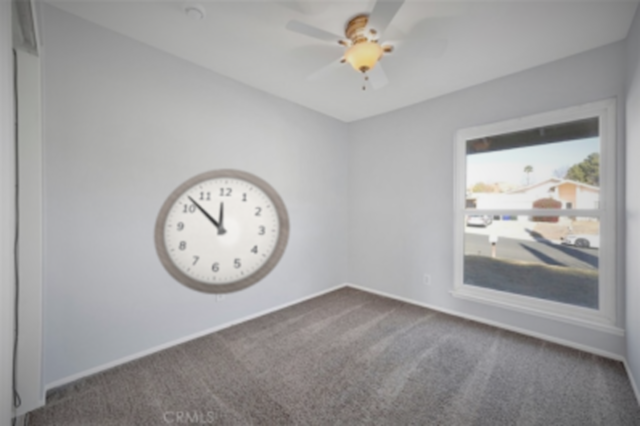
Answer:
11,52
